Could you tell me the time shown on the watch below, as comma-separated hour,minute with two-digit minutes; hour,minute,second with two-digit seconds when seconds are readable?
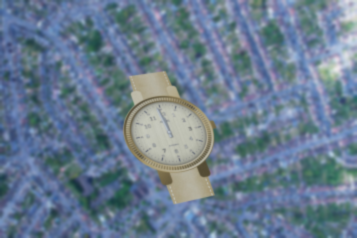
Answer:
11,59
